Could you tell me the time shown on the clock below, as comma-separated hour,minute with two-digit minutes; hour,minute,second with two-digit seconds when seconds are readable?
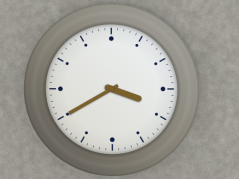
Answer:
3,40
